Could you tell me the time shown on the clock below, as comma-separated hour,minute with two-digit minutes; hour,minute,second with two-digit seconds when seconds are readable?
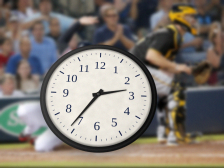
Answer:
2,36
